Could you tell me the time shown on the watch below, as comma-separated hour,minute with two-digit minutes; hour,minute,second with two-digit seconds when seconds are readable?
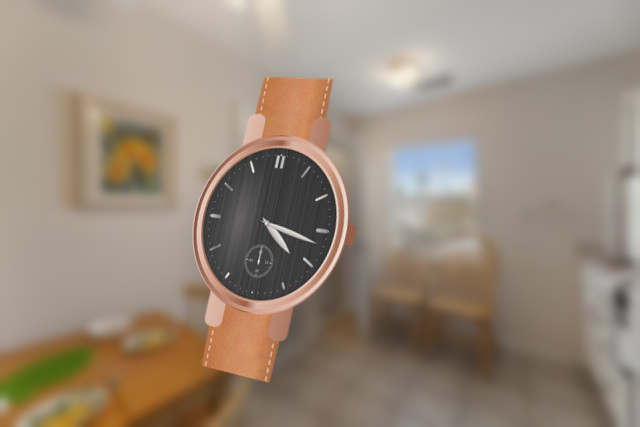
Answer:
4,17
